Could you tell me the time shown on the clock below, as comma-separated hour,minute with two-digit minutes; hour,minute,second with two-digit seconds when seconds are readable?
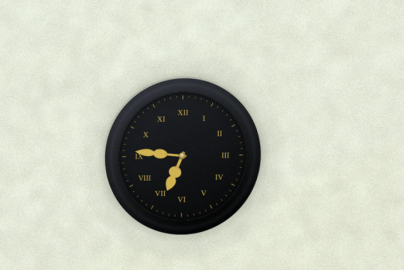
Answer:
6,46
